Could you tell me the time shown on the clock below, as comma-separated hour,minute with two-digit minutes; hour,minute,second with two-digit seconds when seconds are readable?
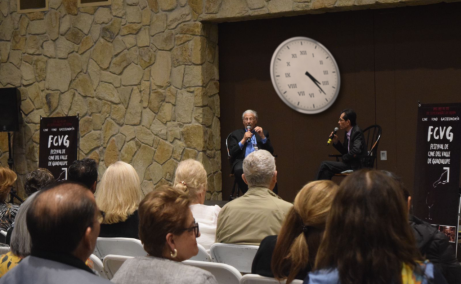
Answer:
4,24
